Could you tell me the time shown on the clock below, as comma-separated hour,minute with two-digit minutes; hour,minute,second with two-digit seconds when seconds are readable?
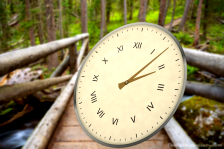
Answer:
2,07
